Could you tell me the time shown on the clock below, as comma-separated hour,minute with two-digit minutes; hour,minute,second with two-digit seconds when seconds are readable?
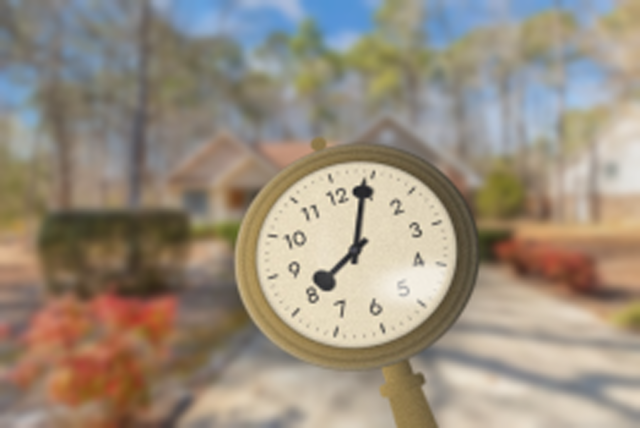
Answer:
8,04
